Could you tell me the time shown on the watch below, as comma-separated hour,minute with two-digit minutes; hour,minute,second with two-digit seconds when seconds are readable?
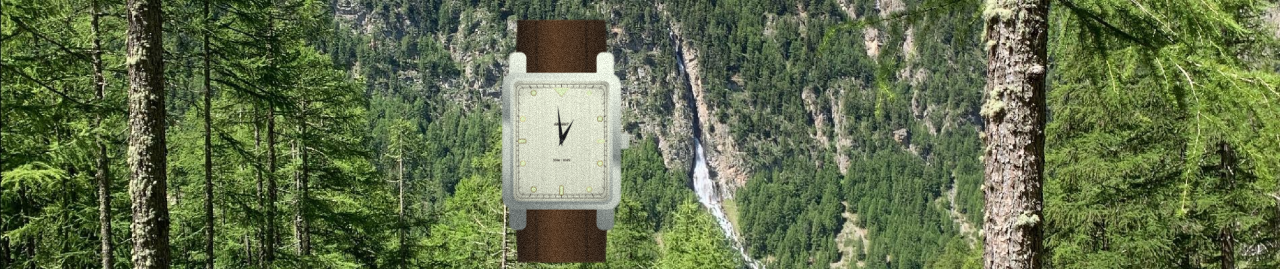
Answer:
12,59
